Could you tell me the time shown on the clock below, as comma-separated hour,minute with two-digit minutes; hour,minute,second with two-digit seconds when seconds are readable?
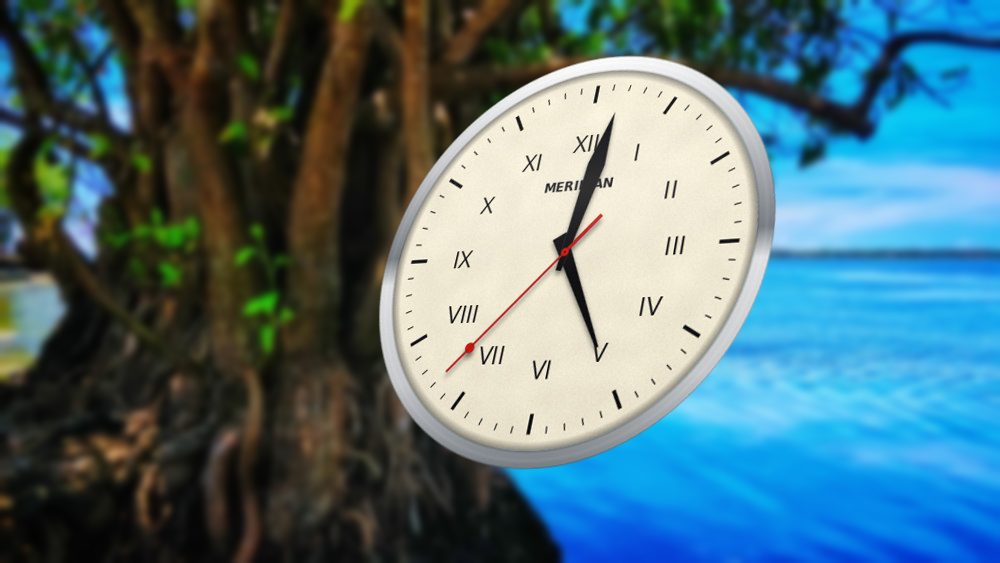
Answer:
5,01,37
